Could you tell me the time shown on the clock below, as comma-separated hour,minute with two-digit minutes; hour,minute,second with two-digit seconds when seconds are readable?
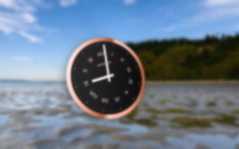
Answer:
9,02
